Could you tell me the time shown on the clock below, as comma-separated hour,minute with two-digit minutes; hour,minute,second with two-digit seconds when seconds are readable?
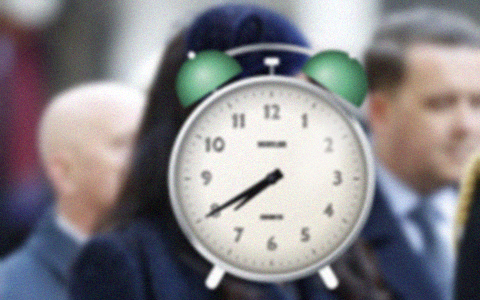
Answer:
7,40
